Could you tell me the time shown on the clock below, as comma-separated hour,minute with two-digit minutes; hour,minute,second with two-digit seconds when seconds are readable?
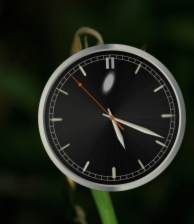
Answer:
5,18,53
